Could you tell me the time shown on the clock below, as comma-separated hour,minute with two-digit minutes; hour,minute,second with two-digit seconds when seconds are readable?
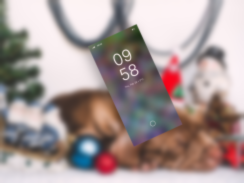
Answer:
9,58
